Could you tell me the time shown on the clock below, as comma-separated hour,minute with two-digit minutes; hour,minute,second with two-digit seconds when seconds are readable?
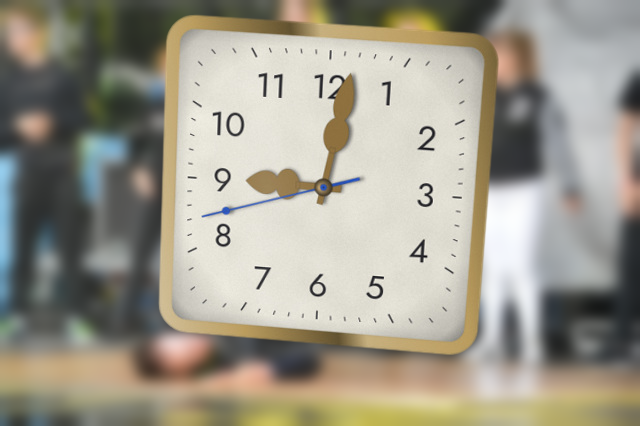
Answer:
9,01,42
